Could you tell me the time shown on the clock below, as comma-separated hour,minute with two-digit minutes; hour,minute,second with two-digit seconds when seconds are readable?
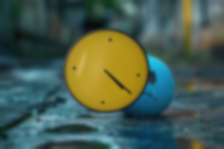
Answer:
4,21
